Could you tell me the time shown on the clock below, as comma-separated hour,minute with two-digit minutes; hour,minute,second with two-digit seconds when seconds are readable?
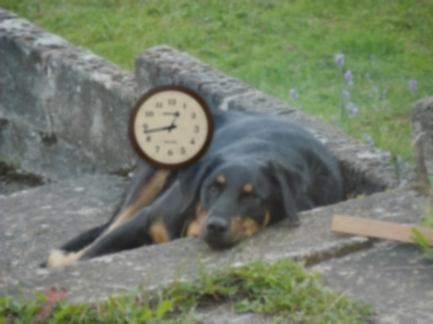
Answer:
12,43
